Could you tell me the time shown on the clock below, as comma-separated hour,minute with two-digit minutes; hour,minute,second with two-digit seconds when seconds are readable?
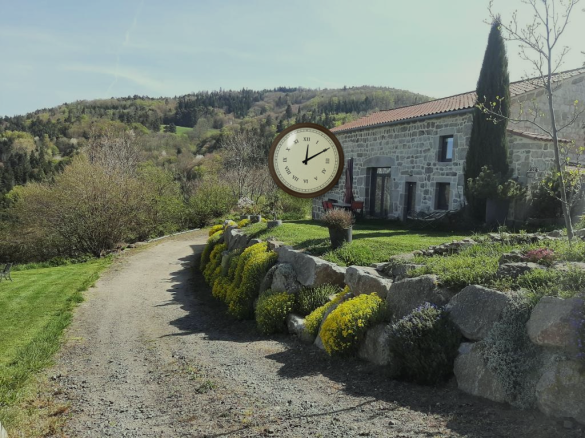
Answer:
12,10
